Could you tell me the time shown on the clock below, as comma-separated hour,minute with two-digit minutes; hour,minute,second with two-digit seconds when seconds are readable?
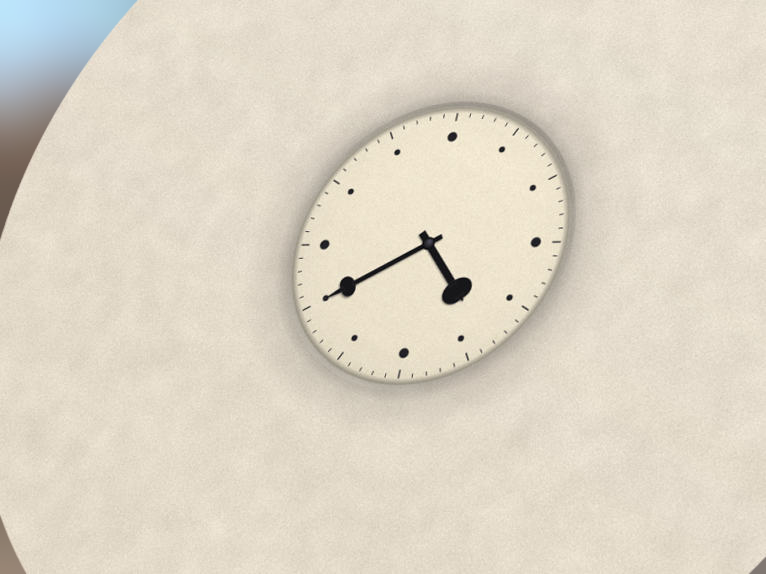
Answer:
4,40
